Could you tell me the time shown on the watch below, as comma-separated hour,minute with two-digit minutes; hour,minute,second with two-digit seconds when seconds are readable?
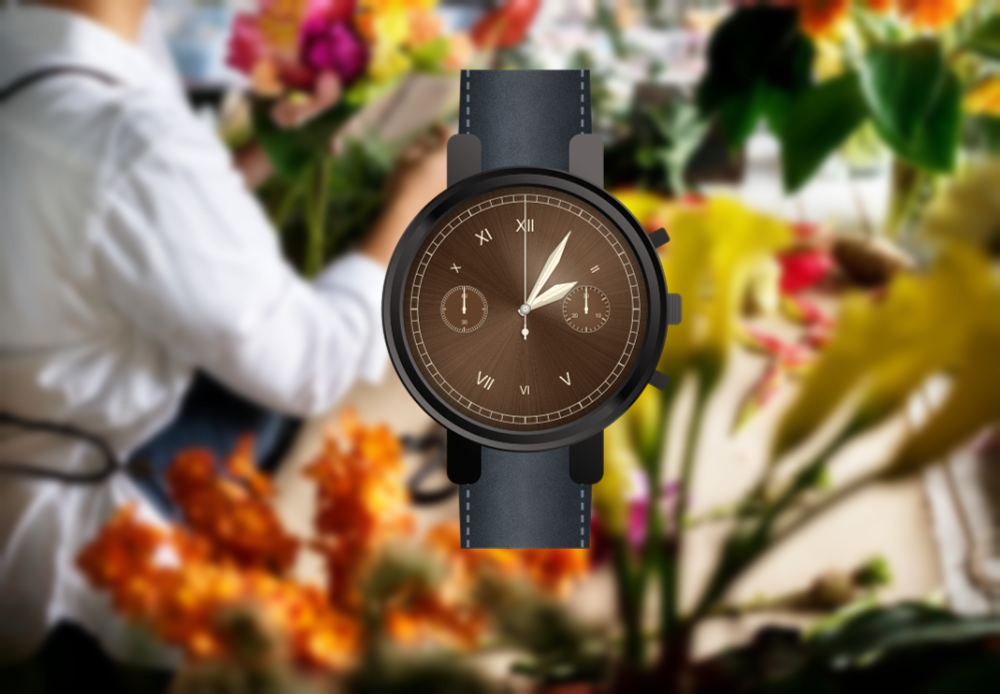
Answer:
2,05
